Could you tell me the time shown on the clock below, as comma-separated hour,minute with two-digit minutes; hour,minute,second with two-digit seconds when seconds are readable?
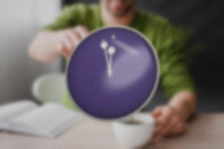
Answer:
11,57
